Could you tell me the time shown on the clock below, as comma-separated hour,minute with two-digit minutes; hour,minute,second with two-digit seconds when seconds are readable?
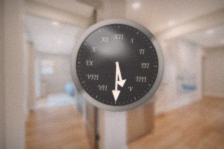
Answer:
5,30
